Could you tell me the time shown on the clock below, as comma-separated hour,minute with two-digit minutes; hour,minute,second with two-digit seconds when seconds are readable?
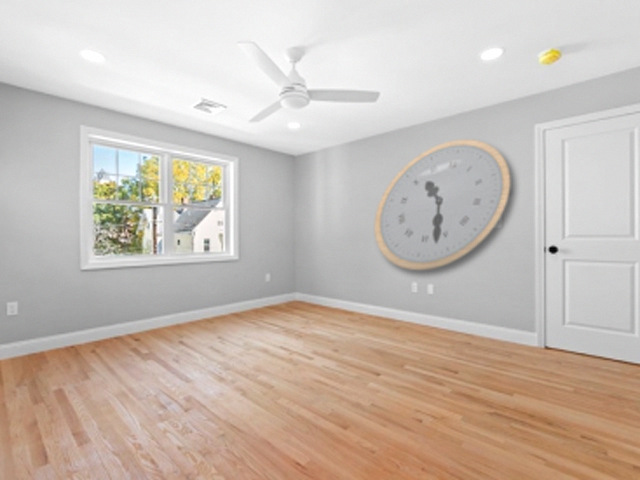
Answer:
10,27
